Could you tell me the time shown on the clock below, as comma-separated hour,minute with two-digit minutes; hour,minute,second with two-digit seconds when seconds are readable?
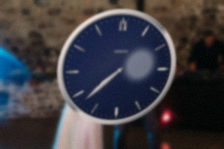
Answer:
7,38
